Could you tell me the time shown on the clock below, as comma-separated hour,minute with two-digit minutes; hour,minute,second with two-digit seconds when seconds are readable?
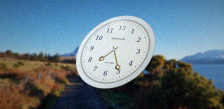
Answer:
7,25
